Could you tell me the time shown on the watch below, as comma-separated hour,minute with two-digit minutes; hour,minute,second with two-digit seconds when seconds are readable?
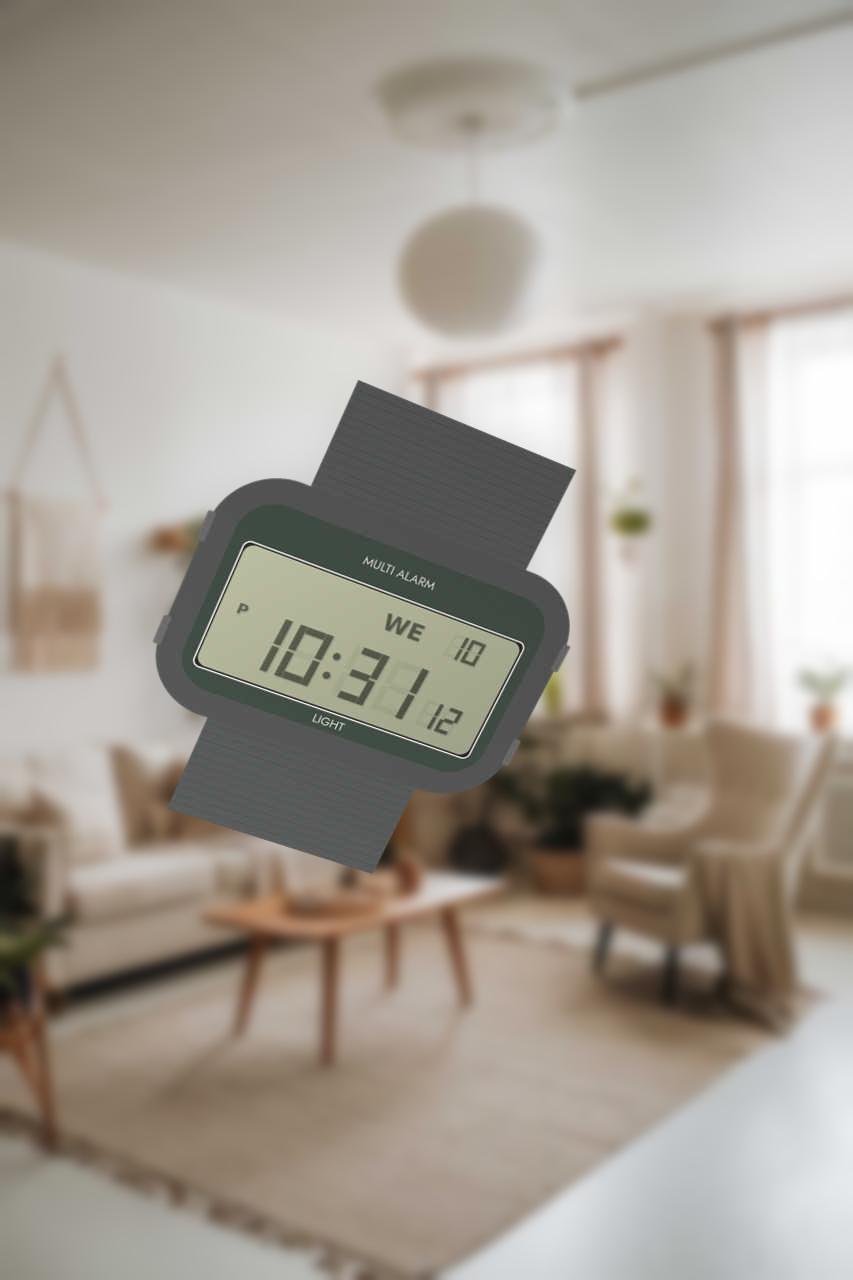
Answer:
10,31,12
